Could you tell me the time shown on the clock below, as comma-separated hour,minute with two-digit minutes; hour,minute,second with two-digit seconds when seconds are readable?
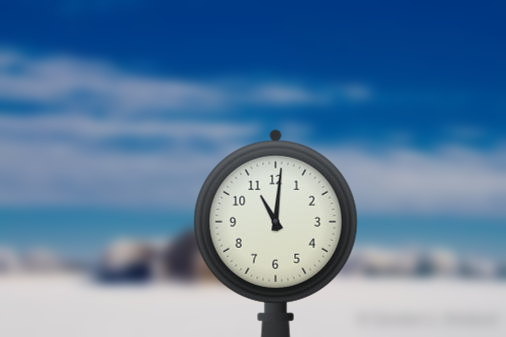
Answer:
11,01
